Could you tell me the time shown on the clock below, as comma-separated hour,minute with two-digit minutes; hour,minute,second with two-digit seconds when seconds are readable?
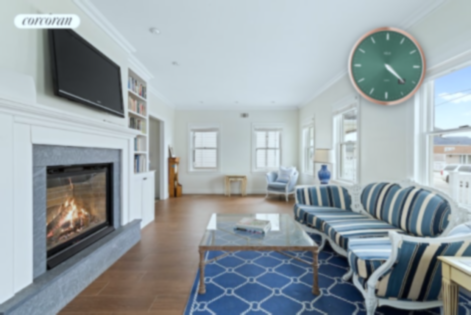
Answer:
4,22
